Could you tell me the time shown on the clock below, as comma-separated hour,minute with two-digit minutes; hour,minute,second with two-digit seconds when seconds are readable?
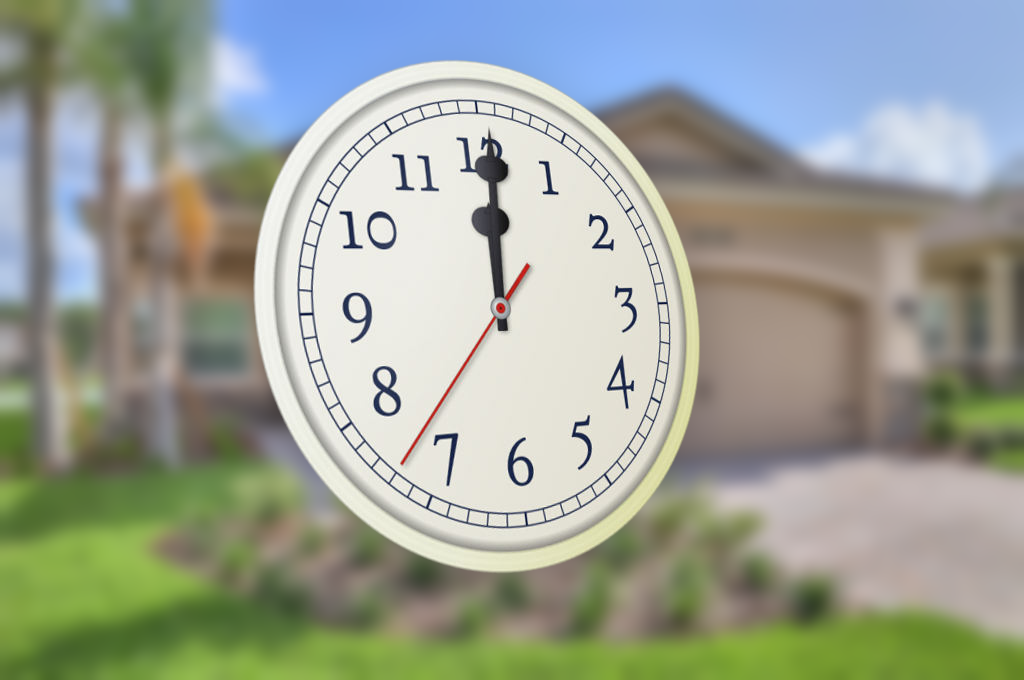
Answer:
12,00,37
